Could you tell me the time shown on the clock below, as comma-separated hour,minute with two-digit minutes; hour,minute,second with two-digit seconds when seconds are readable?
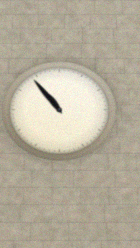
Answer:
10,54
